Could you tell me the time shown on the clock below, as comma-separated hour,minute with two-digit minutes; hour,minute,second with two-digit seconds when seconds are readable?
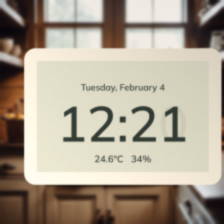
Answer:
12,21
